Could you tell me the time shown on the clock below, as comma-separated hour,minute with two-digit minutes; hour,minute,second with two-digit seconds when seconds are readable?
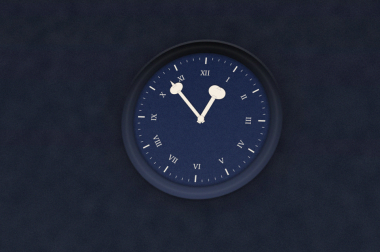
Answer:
12,53
